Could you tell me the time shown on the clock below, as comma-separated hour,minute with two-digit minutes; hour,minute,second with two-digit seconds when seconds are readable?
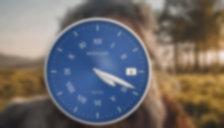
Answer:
4,19
